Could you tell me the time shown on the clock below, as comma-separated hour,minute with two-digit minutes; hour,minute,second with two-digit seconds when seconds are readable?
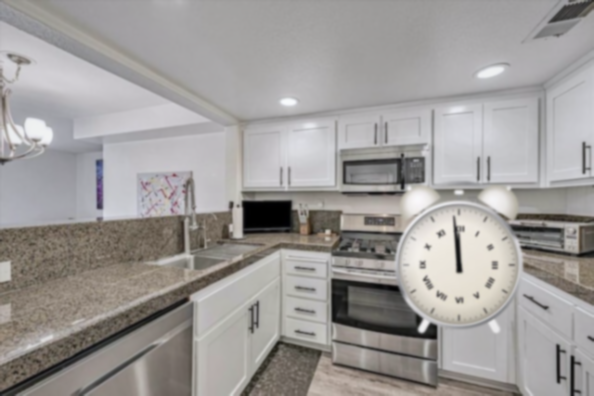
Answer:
11,59
